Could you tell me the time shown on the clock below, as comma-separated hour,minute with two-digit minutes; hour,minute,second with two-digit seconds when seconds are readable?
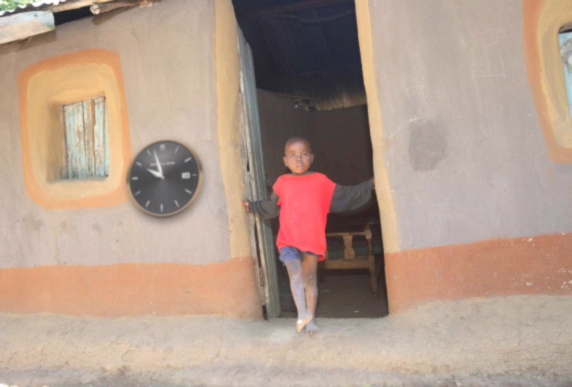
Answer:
9,57
